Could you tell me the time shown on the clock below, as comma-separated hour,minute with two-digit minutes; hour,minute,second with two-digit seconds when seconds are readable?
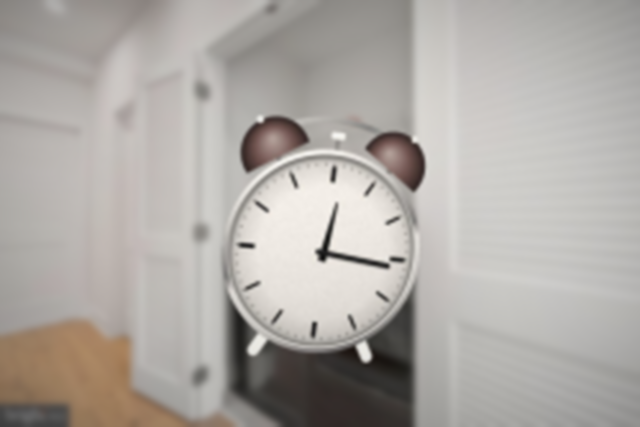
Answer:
12,16
